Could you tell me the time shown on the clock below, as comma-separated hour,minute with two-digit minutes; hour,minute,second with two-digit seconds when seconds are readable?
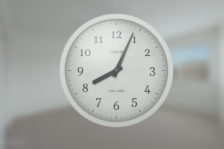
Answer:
8,04
